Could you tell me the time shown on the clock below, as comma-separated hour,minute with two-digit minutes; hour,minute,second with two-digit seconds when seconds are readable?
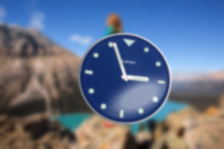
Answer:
2,56
